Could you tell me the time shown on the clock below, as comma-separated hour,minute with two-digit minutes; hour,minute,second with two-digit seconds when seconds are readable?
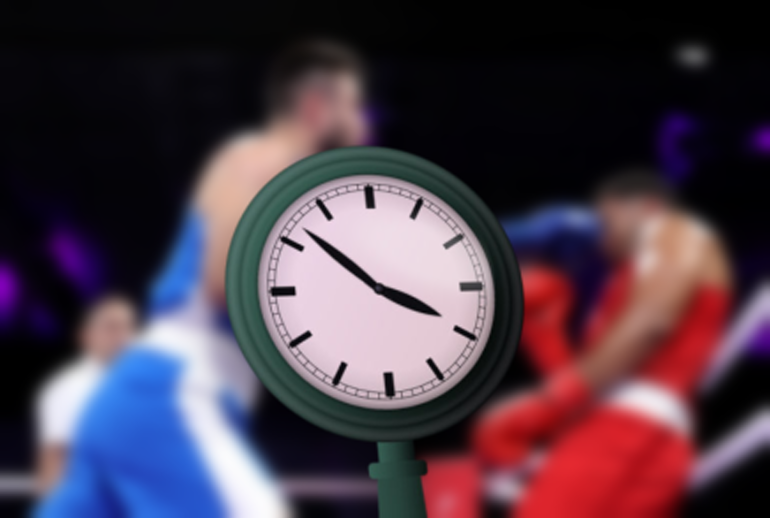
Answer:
3,52
